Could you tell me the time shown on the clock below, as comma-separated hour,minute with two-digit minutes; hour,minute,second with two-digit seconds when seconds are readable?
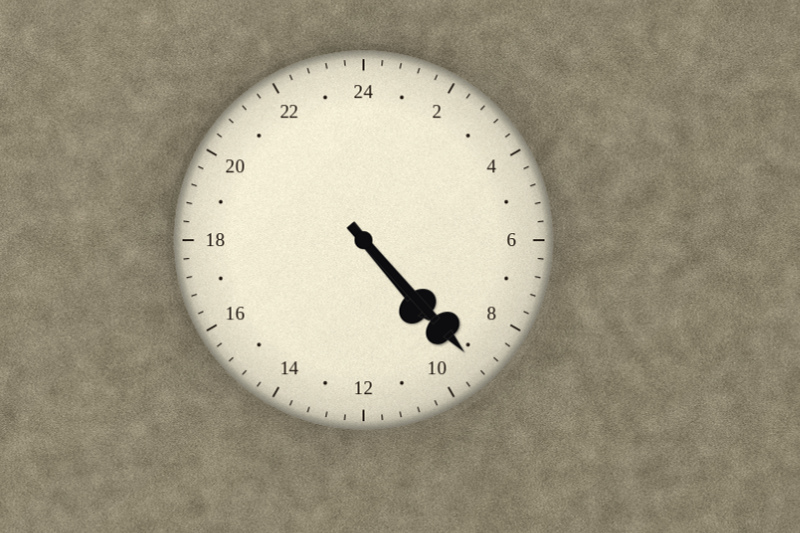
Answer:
9,23
